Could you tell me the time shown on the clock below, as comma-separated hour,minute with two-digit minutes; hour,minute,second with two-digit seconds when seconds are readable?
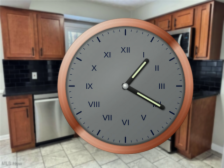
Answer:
1,20
